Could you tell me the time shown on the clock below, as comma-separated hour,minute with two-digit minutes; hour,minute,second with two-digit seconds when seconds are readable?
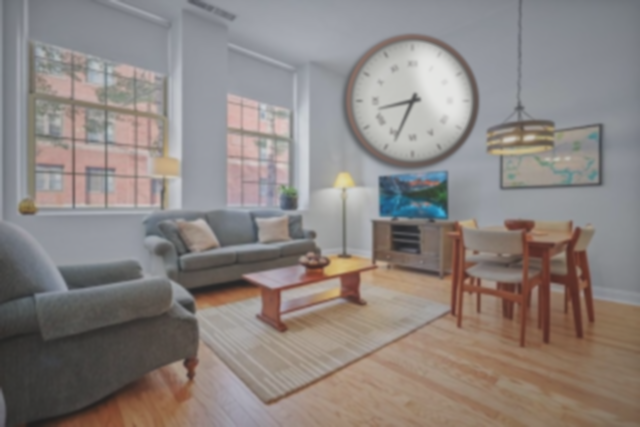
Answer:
8,34
